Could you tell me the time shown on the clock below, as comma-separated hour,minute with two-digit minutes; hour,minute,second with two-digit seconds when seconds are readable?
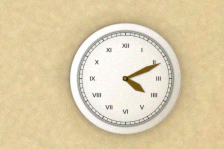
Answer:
4,11
